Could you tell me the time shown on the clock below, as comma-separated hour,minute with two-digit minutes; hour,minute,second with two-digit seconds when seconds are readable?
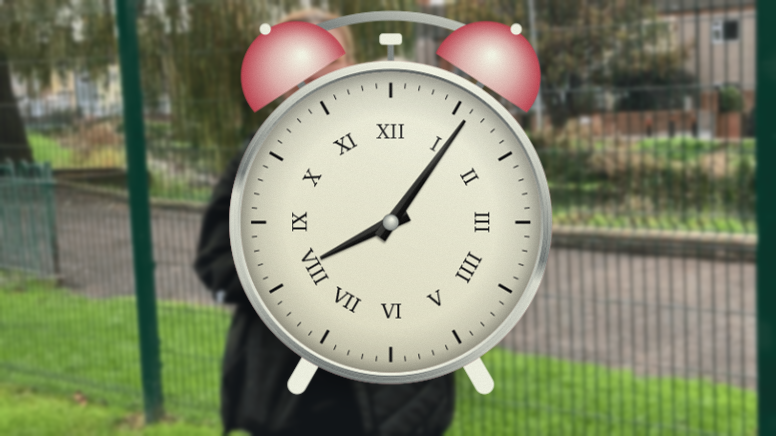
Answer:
8,06
